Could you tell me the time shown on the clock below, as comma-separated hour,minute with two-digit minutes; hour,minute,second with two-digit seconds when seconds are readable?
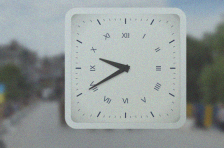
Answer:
9,40
